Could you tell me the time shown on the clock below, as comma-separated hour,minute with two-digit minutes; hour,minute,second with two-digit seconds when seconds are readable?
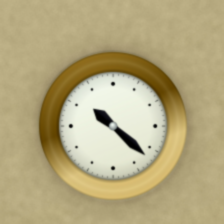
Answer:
10,22
